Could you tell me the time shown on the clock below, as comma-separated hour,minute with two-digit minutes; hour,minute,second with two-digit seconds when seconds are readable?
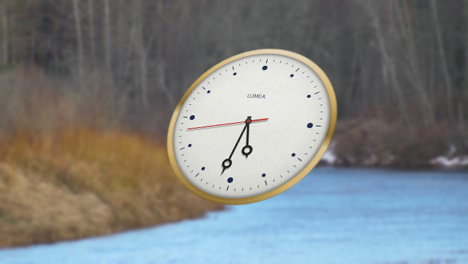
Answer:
5,31,43
